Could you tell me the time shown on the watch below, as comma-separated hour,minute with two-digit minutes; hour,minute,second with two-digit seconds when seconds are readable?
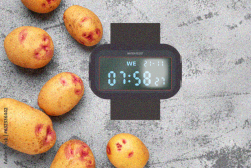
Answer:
7,58,27
